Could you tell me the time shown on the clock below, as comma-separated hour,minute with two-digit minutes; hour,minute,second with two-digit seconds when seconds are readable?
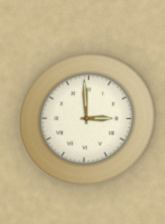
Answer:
2,59
